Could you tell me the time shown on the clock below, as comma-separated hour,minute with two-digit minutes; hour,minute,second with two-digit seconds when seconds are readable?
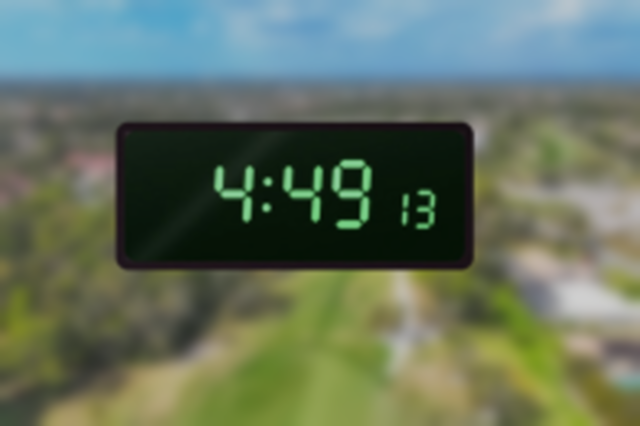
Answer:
4,49,13
